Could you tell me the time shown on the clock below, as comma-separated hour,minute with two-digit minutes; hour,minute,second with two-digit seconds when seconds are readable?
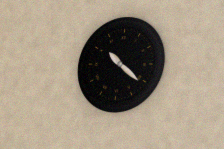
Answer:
10,21
